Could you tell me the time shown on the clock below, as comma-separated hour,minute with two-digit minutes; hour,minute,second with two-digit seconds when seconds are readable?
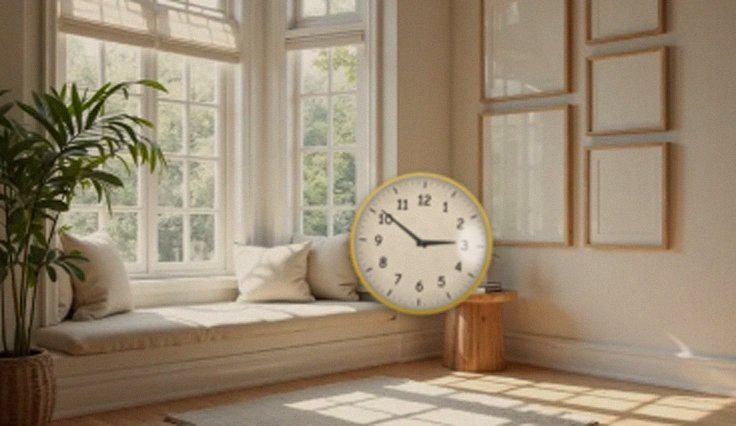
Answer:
2,51
